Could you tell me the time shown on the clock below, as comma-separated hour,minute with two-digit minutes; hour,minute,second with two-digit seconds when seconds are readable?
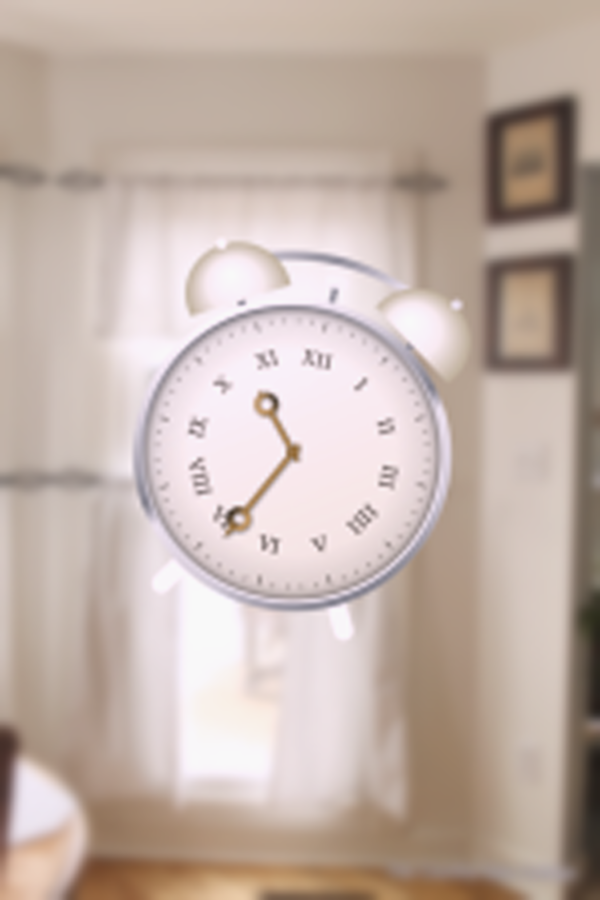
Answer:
10,34
